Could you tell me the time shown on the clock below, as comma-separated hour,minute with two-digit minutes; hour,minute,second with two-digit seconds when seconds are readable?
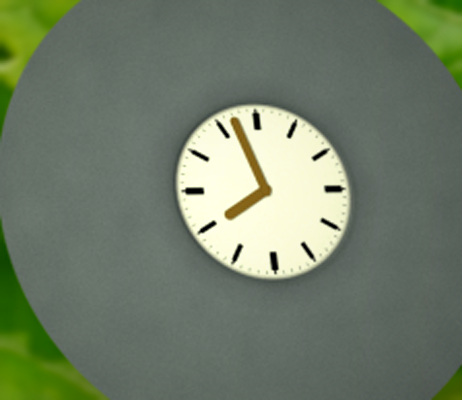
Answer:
7,57
